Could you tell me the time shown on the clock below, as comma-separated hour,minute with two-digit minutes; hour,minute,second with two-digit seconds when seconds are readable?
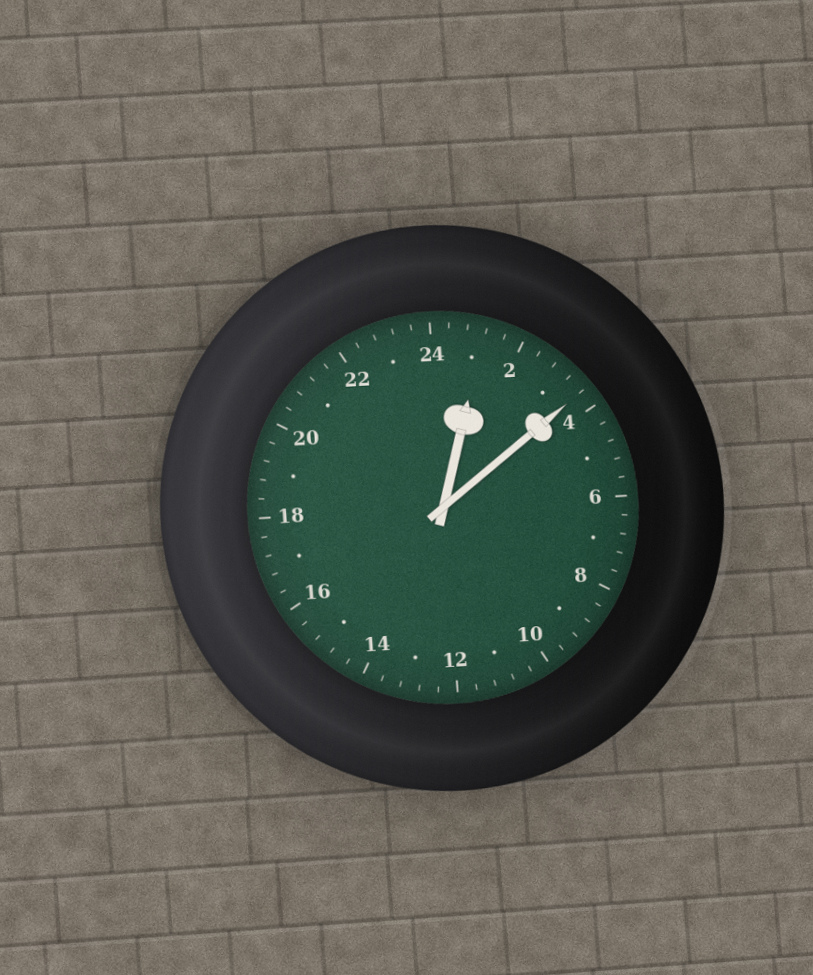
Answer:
1,09
